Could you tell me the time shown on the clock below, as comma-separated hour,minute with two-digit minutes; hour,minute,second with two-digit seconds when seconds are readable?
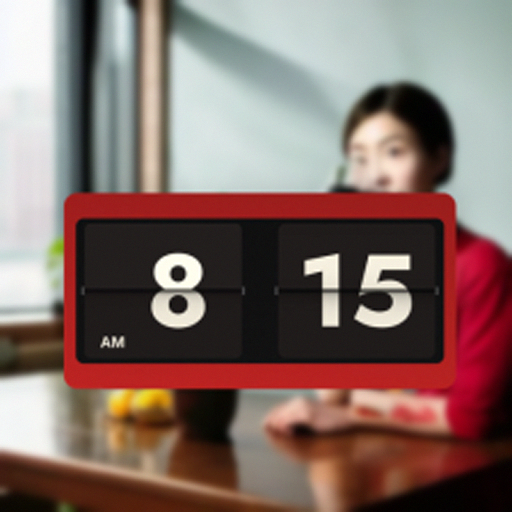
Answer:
8,15
